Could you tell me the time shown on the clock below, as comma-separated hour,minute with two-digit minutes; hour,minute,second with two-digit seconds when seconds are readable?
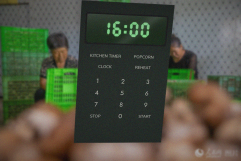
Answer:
16,00
